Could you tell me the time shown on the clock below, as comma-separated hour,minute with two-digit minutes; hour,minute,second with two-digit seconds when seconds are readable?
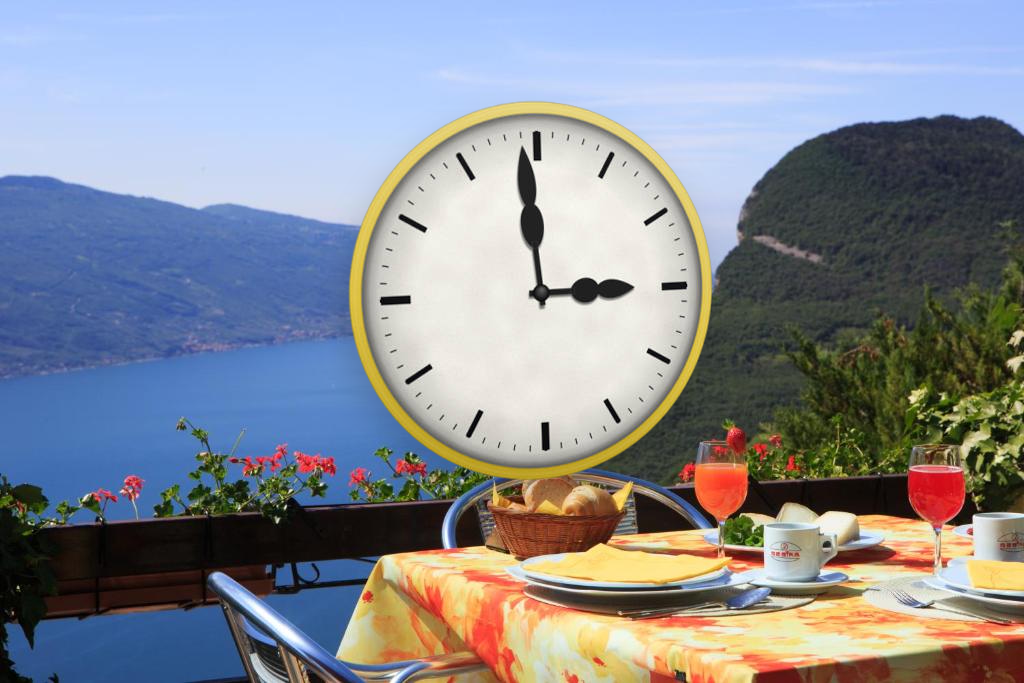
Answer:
2,59
